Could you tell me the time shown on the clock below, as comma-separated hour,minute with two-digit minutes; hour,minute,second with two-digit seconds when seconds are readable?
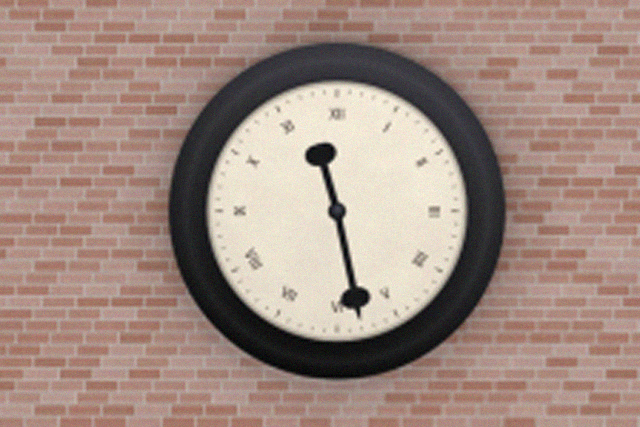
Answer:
11,28
